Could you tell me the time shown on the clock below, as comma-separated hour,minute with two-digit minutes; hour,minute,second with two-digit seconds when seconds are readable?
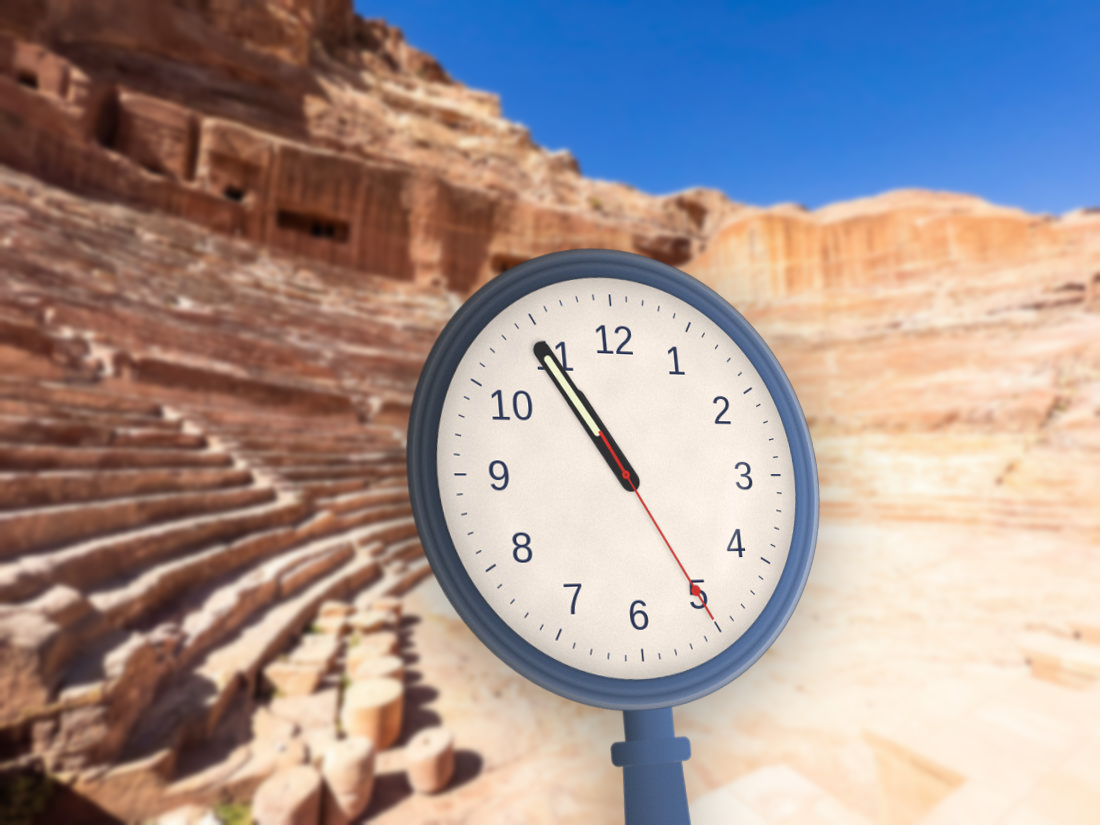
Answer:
10,54,25
